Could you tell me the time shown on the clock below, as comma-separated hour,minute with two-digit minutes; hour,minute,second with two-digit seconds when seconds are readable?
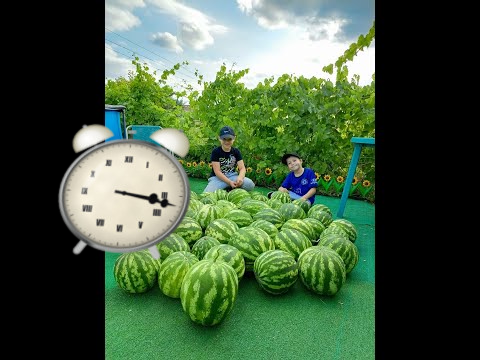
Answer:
3,17
